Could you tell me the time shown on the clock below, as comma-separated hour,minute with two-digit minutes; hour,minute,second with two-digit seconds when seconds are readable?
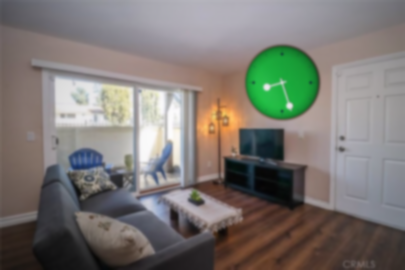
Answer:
8,27
